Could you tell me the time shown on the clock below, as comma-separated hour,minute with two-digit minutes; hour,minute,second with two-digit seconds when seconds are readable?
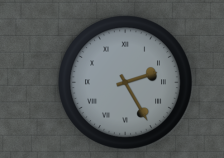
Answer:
2,25
